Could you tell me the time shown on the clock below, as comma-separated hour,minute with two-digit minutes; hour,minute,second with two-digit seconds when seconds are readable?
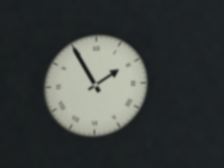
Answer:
1,55
